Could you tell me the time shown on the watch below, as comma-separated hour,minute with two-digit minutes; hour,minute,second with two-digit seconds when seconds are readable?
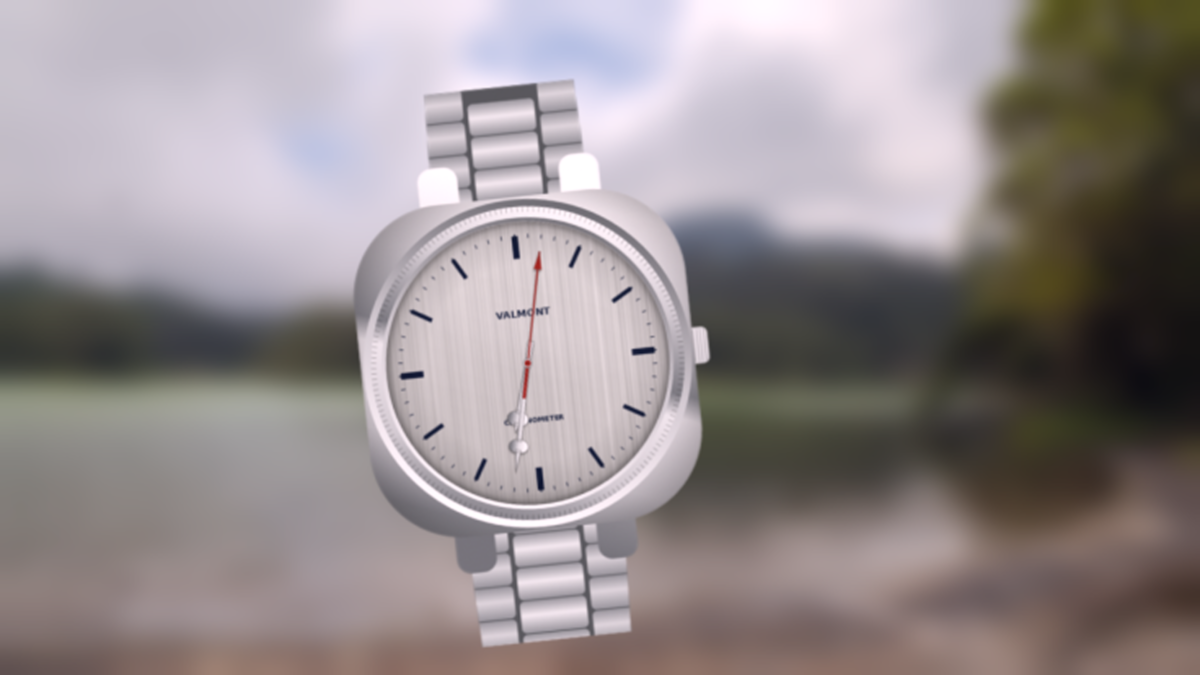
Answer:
6,32,02
